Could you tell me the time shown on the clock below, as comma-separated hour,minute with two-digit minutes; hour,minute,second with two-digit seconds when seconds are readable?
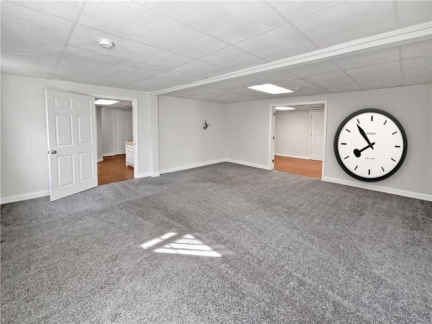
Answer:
7,54
